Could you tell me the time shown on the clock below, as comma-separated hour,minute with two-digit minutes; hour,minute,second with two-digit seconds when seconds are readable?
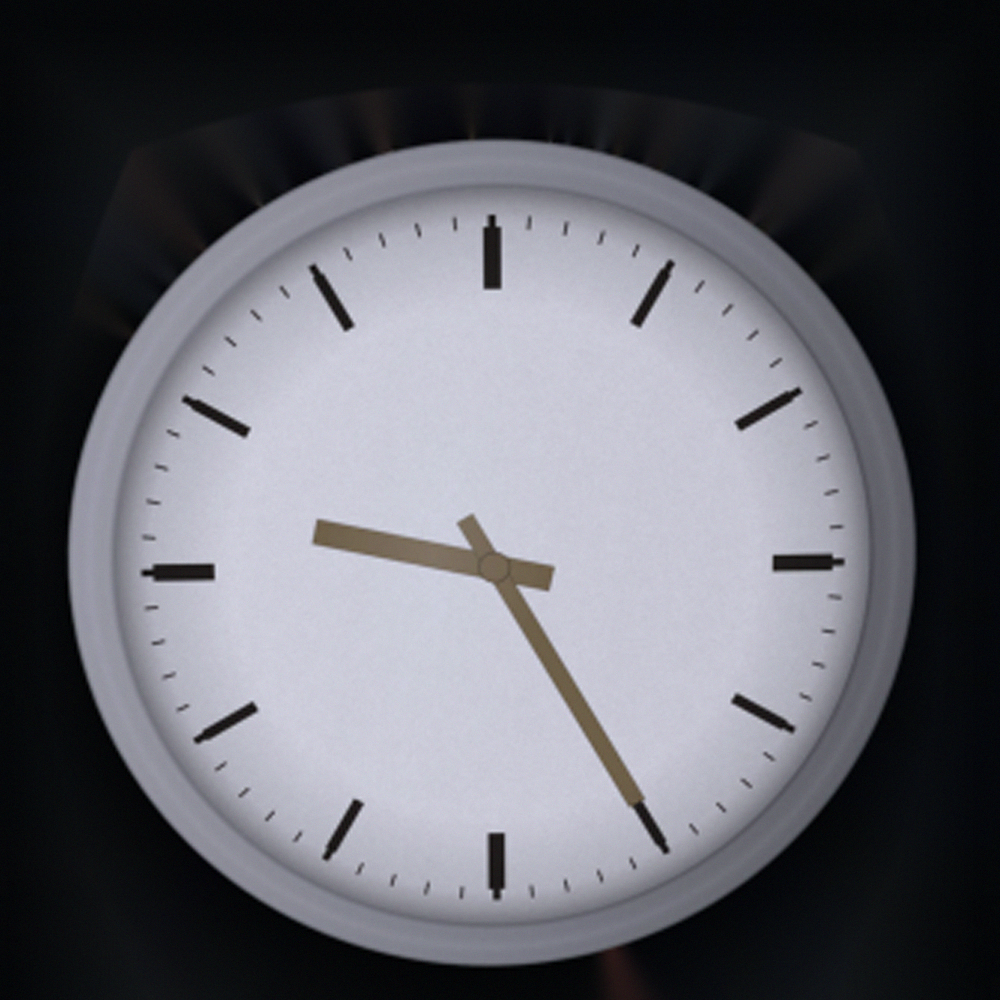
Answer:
9,25
